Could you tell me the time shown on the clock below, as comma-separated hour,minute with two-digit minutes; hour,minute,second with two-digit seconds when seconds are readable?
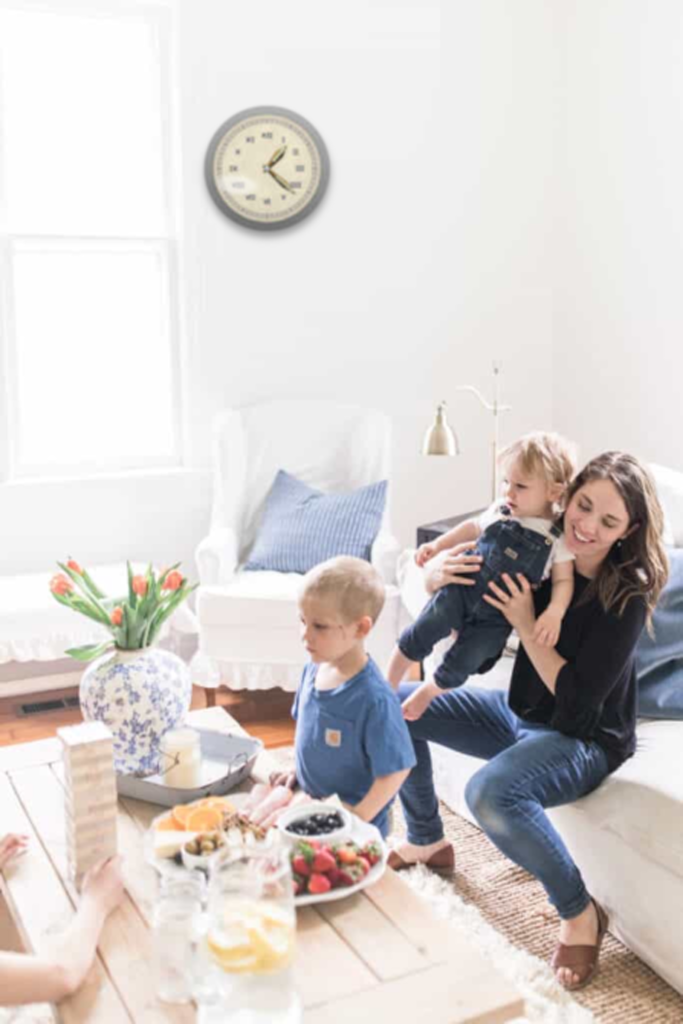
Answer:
1,22
